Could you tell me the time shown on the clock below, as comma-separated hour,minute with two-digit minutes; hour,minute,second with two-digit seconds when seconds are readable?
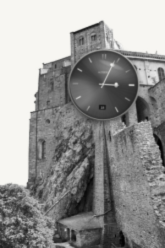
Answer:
3,04
